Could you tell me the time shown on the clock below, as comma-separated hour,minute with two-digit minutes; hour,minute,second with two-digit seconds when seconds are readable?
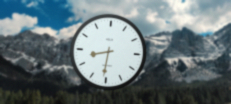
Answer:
8,31
